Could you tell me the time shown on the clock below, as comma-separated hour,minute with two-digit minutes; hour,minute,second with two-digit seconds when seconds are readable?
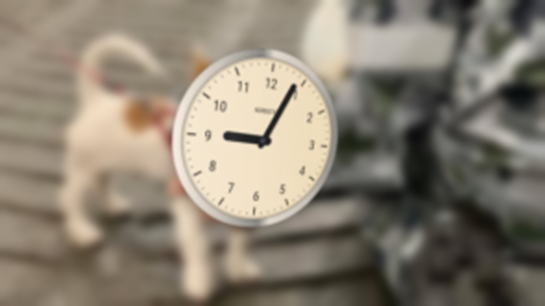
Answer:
9,04
